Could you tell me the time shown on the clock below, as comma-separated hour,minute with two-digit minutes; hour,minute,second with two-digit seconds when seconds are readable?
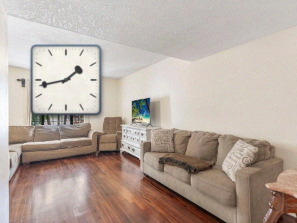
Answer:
1,43
